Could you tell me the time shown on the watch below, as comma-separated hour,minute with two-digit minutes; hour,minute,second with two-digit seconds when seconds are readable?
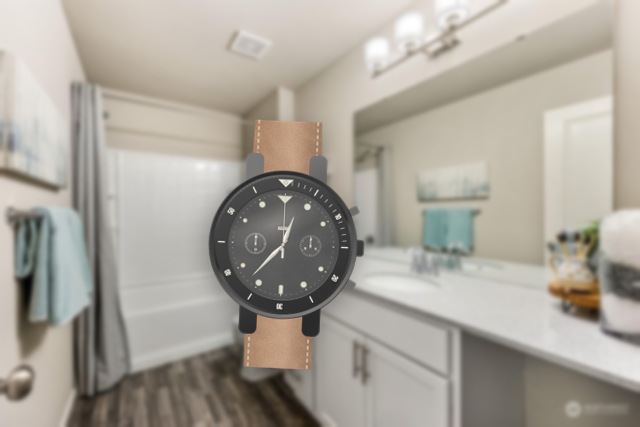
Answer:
12,37
